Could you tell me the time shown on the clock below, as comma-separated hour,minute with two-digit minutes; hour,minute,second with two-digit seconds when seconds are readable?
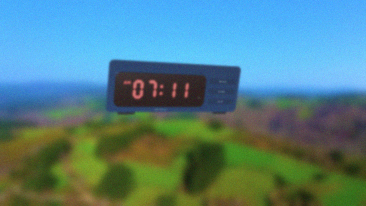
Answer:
7,11
